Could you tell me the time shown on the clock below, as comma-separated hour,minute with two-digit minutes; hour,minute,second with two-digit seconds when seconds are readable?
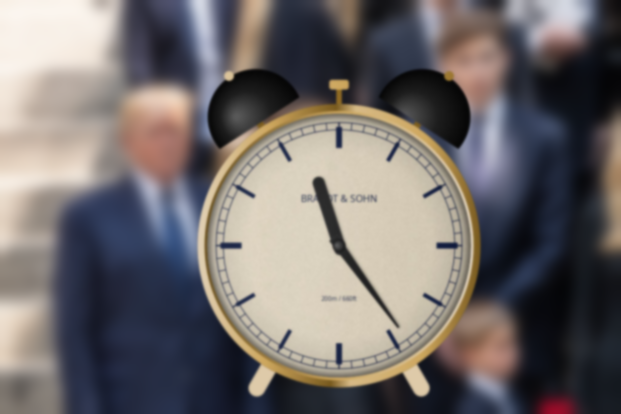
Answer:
11,24
